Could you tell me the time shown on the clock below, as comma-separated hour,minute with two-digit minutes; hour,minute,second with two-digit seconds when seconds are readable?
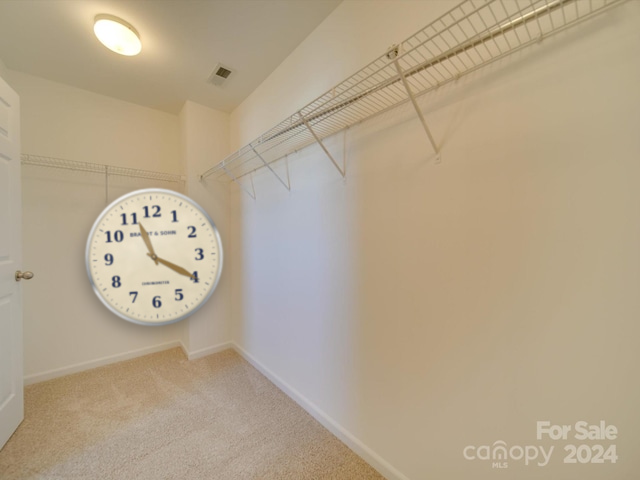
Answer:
11,20
